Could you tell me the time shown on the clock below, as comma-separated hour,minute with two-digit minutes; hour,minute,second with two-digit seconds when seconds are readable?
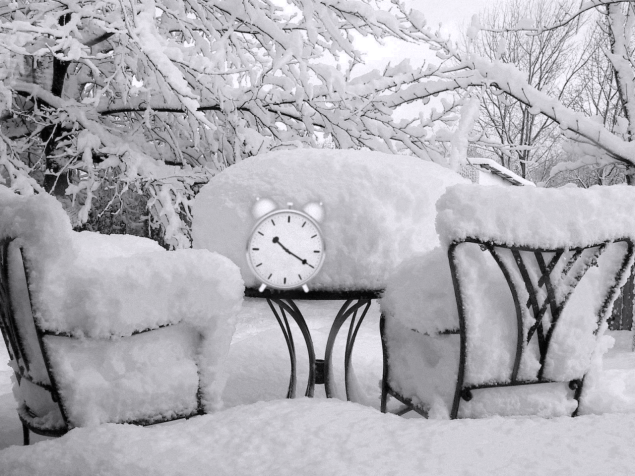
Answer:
10,20
